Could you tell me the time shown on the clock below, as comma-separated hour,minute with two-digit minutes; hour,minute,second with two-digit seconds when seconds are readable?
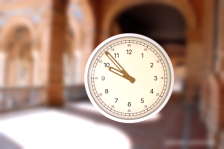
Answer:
9,53
